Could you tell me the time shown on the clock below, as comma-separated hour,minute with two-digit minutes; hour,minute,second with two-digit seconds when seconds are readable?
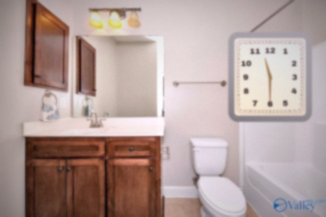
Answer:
11,30
